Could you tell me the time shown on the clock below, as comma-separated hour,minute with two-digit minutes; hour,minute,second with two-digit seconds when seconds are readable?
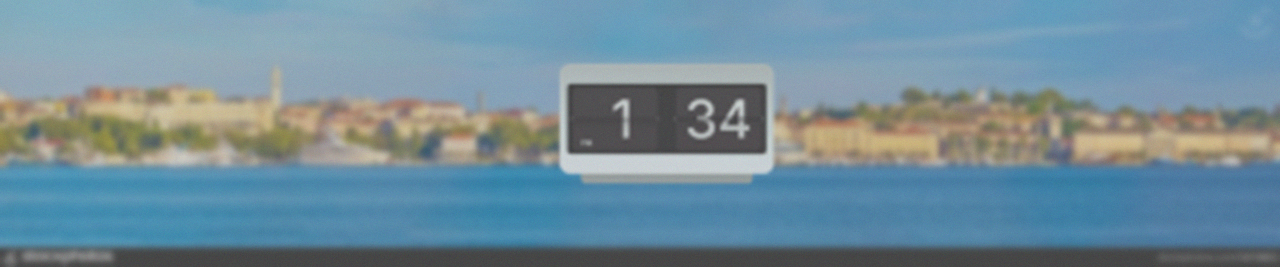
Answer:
1,34
